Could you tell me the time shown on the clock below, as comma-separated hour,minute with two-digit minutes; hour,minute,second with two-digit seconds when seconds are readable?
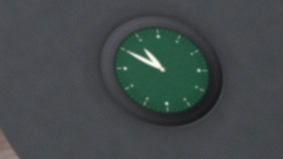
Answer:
10,50
